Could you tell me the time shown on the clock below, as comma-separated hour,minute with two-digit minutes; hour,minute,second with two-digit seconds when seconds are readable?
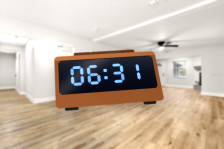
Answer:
6,31
